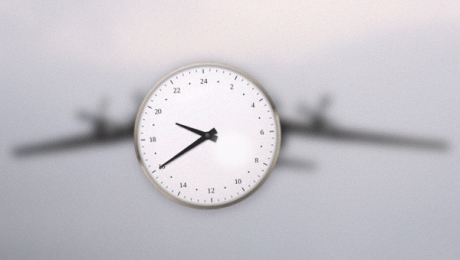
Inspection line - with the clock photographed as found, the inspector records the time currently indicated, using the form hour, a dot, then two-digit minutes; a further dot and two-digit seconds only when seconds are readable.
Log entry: 19.40
